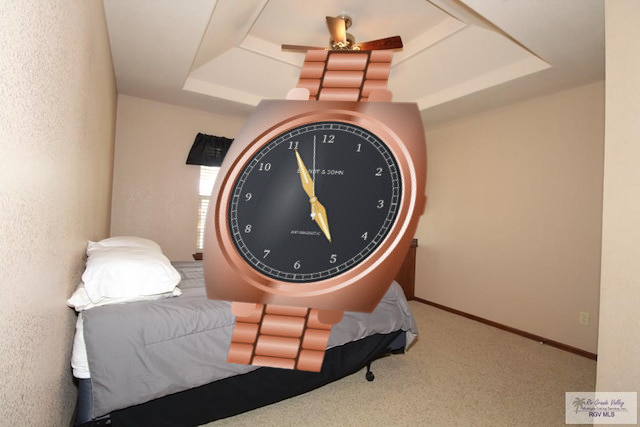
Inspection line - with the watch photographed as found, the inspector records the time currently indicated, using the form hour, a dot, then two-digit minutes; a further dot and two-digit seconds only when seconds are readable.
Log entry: 4.54.58
